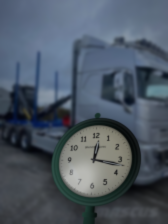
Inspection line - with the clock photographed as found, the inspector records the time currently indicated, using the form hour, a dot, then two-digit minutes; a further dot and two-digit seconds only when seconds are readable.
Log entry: 12.17
